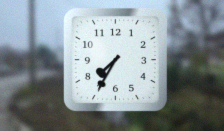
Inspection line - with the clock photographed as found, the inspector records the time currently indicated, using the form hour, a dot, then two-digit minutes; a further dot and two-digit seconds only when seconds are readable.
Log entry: 7.35
